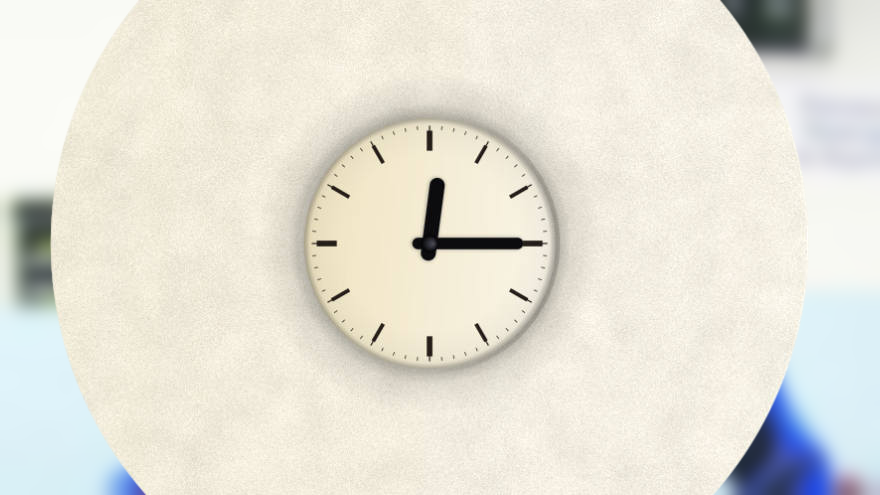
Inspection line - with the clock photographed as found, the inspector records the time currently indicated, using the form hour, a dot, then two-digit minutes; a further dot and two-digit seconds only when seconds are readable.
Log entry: 12.15
